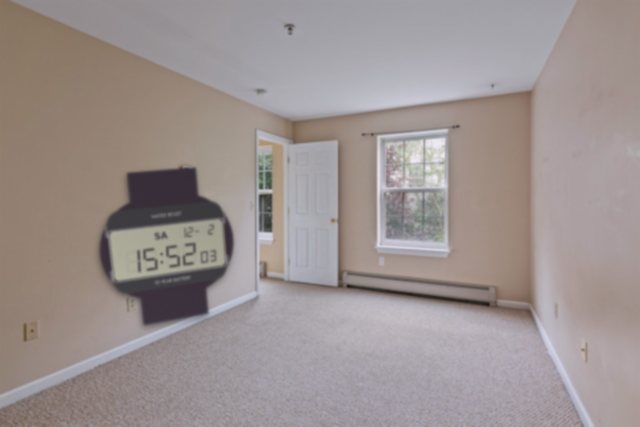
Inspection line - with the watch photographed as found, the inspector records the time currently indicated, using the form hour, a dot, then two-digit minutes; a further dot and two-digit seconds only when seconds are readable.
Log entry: 15.52
